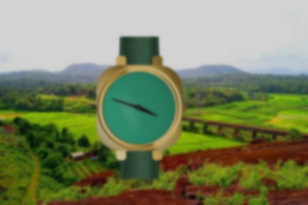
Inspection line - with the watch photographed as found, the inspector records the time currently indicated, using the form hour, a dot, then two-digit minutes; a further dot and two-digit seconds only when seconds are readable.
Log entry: 3.48
